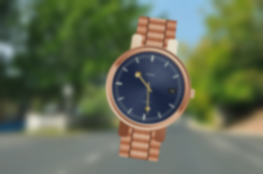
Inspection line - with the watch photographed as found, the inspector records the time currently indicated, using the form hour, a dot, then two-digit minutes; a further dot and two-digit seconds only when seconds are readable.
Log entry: 10.29
